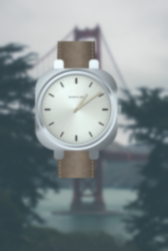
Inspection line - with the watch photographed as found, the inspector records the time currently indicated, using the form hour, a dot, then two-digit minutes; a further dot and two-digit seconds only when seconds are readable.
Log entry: 1.09
